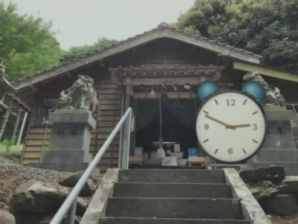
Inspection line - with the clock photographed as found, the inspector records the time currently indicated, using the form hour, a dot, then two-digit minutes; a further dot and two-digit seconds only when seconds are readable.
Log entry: 2.49
